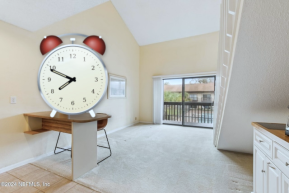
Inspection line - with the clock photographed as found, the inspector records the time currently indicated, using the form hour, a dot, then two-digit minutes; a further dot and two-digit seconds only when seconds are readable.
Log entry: 7.49
